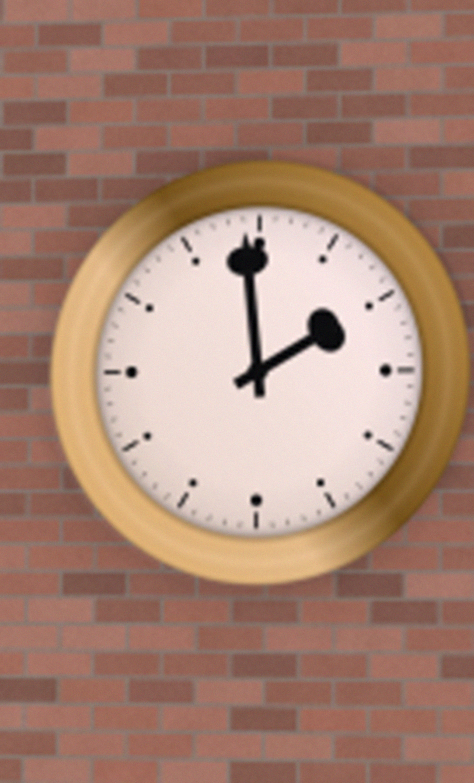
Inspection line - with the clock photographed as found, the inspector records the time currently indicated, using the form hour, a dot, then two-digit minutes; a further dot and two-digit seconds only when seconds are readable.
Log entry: 1.59
